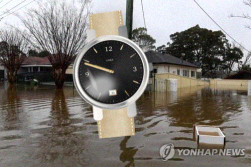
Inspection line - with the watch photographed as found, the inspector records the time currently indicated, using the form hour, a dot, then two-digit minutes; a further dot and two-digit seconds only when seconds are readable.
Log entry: 9.49
